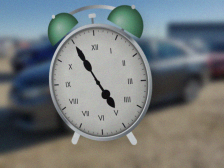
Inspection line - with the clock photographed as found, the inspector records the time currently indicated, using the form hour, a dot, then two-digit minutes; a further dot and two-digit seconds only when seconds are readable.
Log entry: 4.55
